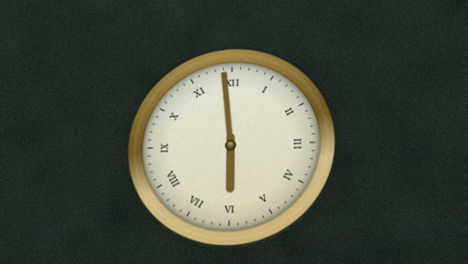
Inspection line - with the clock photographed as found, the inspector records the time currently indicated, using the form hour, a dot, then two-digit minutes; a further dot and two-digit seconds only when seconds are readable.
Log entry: 5.59
